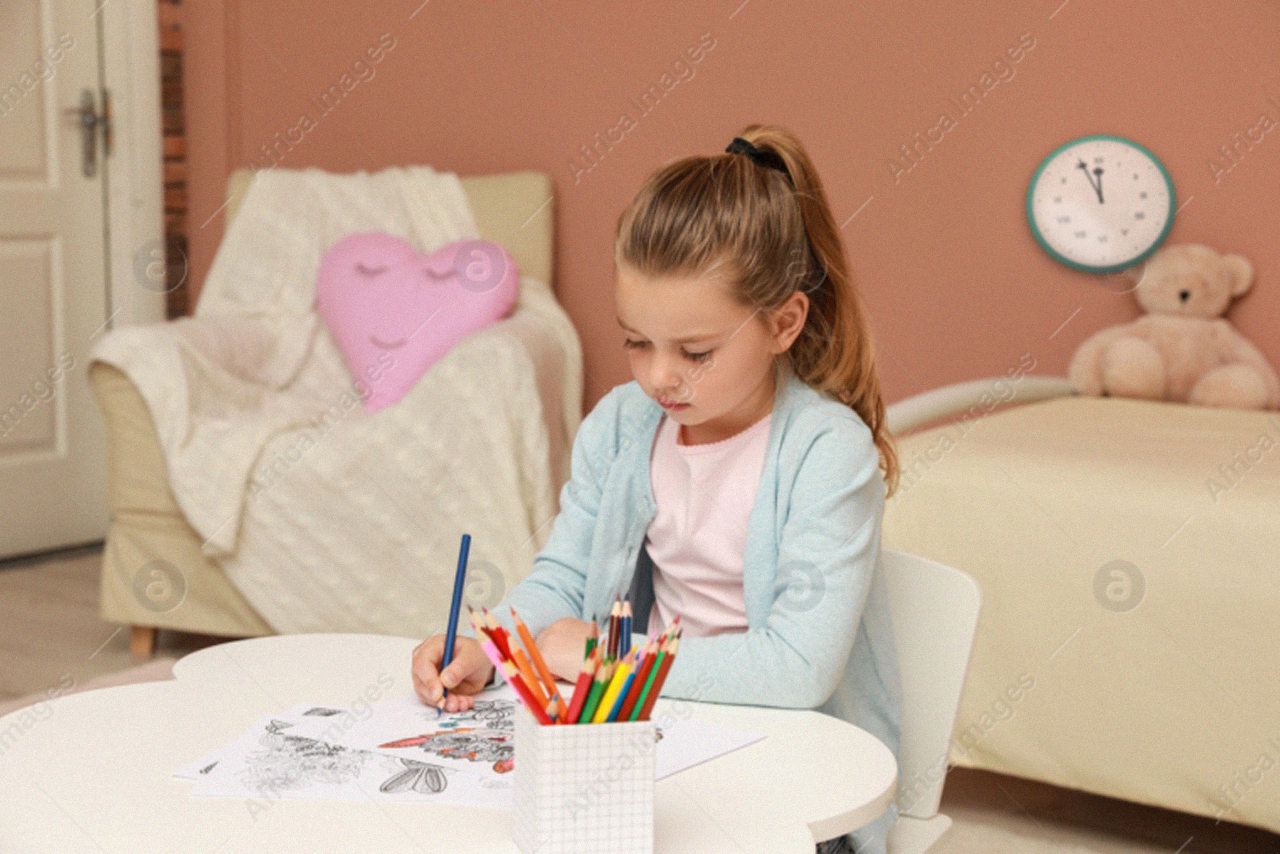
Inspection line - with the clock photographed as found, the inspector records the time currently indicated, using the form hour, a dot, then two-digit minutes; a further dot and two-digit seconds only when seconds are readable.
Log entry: 11.56
